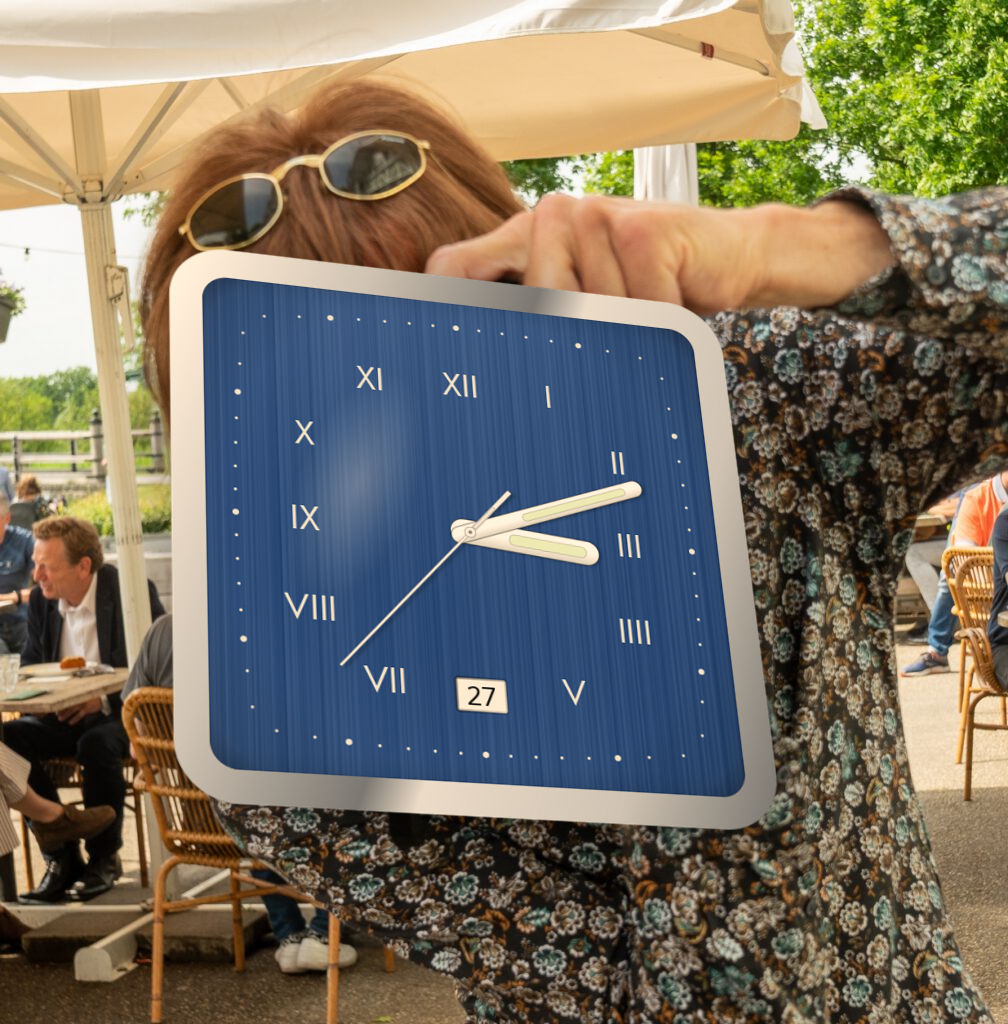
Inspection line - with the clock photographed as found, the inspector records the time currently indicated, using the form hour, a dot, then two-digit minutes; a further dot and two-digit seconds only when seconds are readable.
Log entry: 3.11.37
